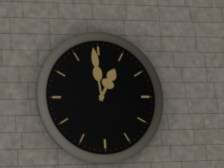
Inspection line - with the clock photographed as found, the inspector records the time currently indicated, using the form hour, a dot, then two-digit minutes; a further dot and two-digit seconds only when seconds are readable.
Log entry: 12.59
